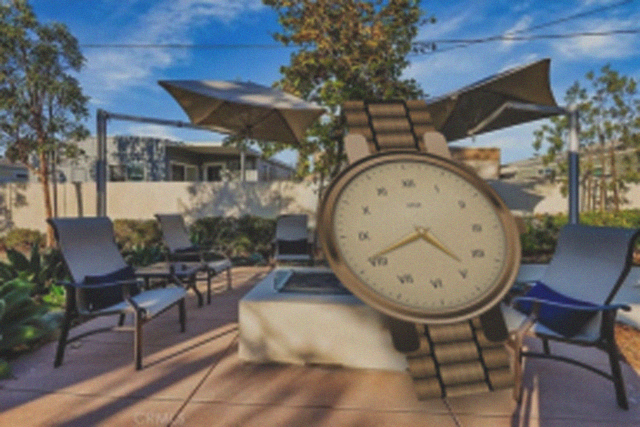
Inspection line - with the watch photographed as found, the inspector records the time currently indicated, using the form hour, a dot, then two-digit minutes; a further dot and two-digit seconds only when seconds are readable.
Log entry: 4.41
